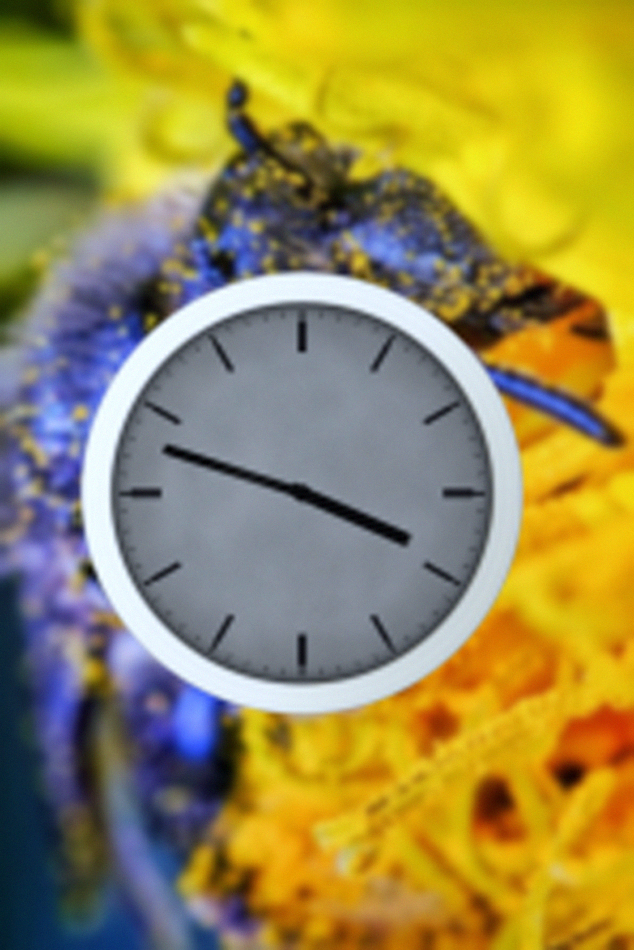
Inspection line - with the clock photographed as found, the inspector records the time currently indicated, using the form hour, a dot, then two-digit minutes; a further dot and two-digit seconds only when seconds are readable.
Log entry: 3.48
